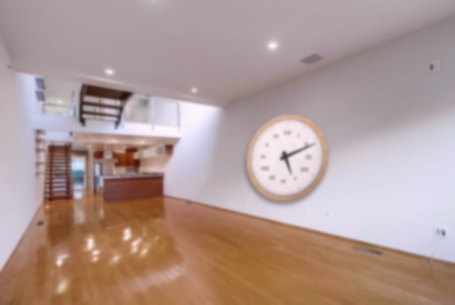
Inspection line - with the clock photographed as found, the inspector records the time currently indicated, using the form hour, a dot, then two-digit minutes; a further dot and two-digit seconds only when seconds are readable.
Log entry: 5.11
